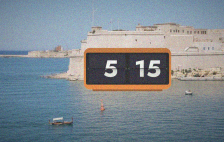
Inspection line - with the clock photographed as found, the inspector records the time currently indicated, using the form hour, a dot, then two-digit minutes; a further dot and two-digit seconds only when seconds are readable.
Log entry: 5.15
